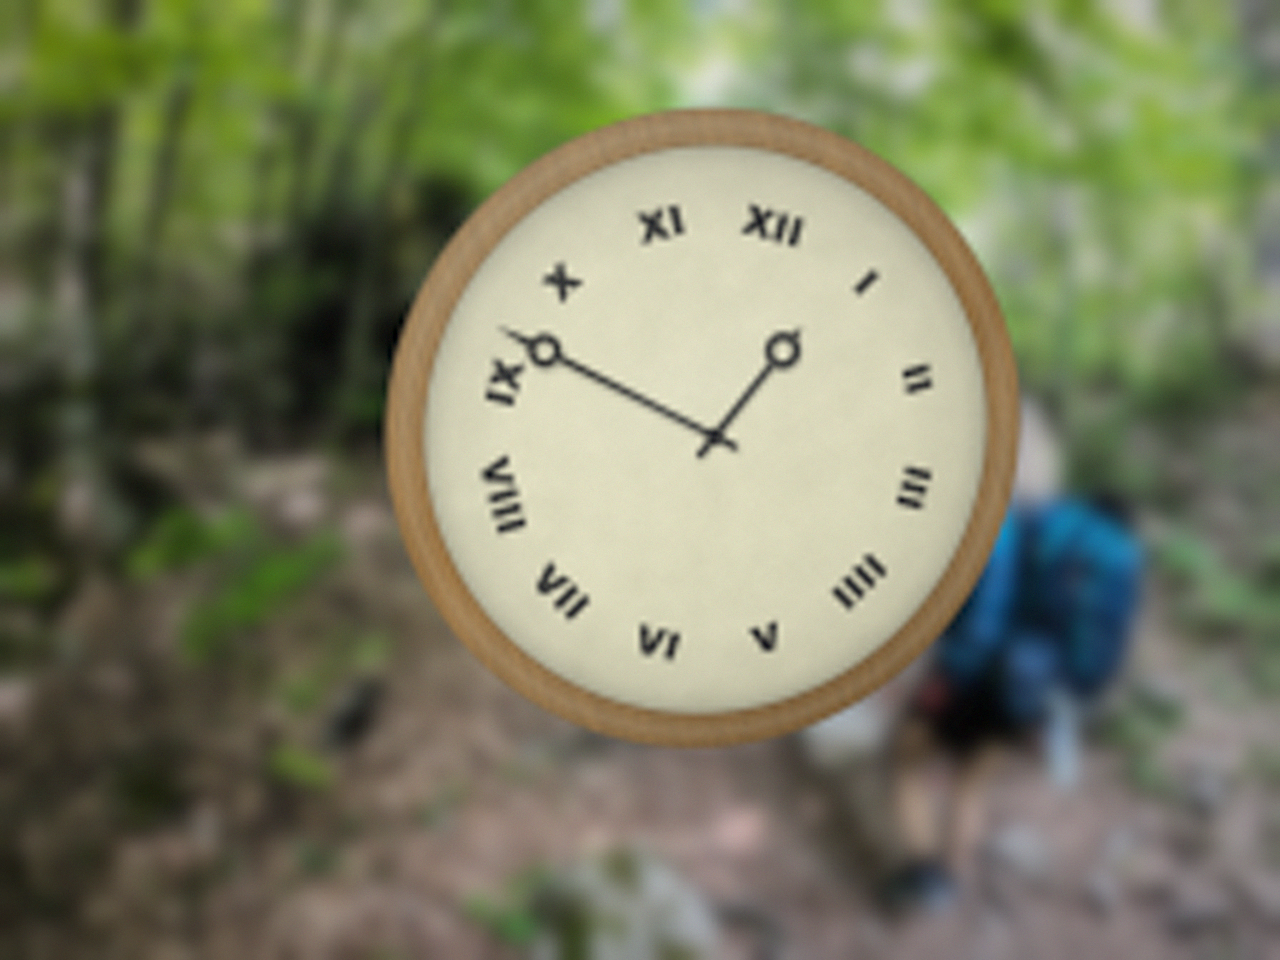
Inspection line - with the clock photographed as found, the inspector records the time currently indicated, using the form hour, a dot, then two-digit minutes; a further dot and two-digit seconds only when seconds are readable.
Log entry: 12.47
